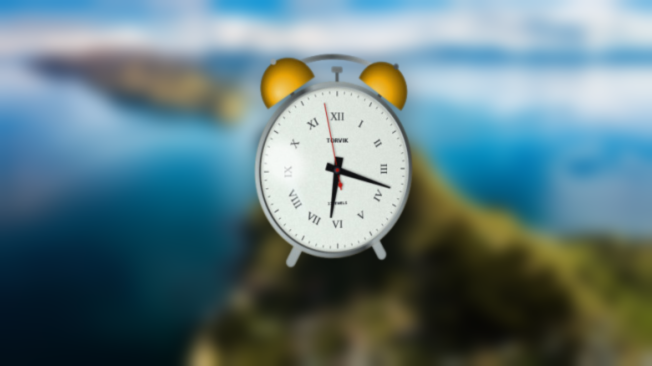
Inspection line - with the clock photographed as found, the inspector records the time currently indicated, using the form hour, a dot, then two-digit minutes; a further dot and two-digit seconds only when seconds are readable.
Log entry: 6.17.58
